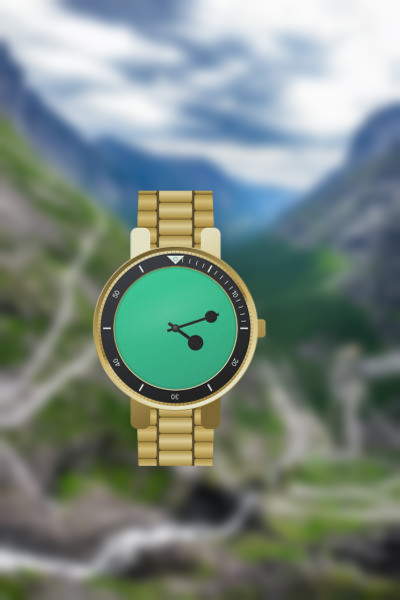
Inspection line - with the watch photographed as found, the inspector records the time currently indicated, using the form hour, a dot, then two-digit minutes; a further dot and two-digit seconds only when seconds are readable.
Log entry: 4.12
